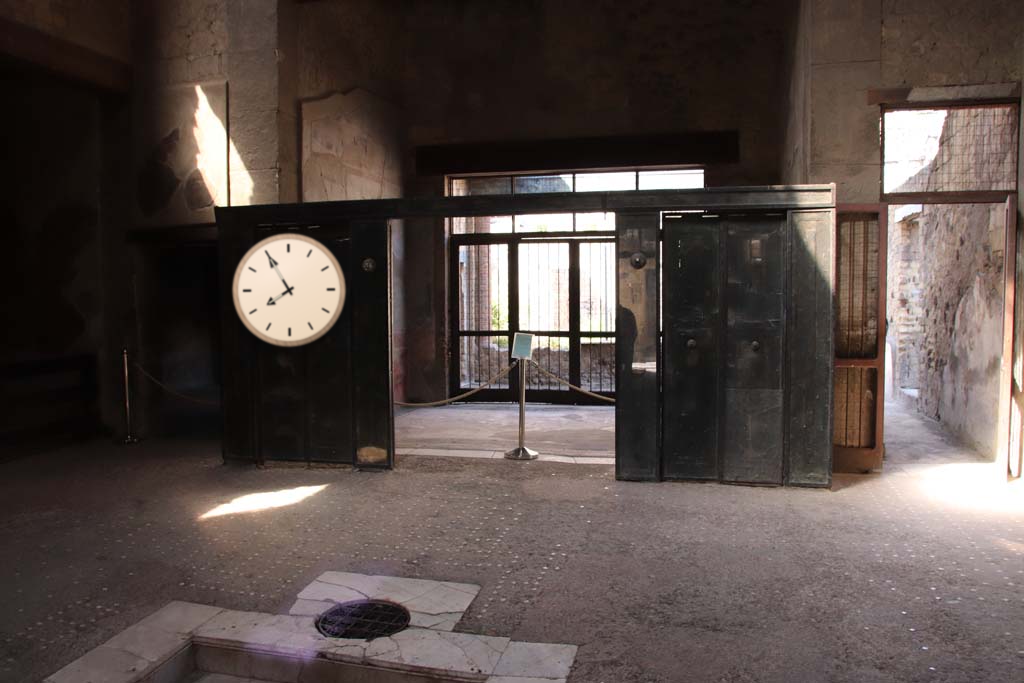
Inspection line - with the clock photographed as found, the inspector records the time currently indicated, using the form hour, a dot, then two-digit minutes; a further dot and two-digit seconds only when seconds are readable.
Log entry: 7.55
